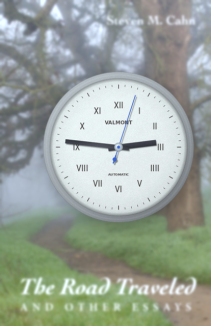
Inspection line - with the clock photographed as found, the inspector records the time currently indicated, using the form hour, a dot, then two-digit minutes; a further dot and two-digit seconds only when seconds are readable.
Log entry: 2.46.03
